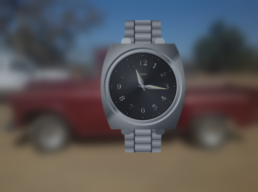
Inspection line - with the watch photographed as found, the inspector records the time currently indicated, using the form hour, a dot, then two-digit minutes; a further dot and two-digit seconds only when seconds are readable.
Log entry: 11.16
